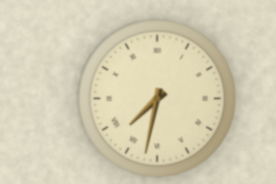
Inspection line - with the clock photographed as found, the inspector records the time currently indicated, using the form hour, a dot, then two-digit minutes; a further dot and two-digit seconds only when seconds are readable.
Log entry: 7.32
